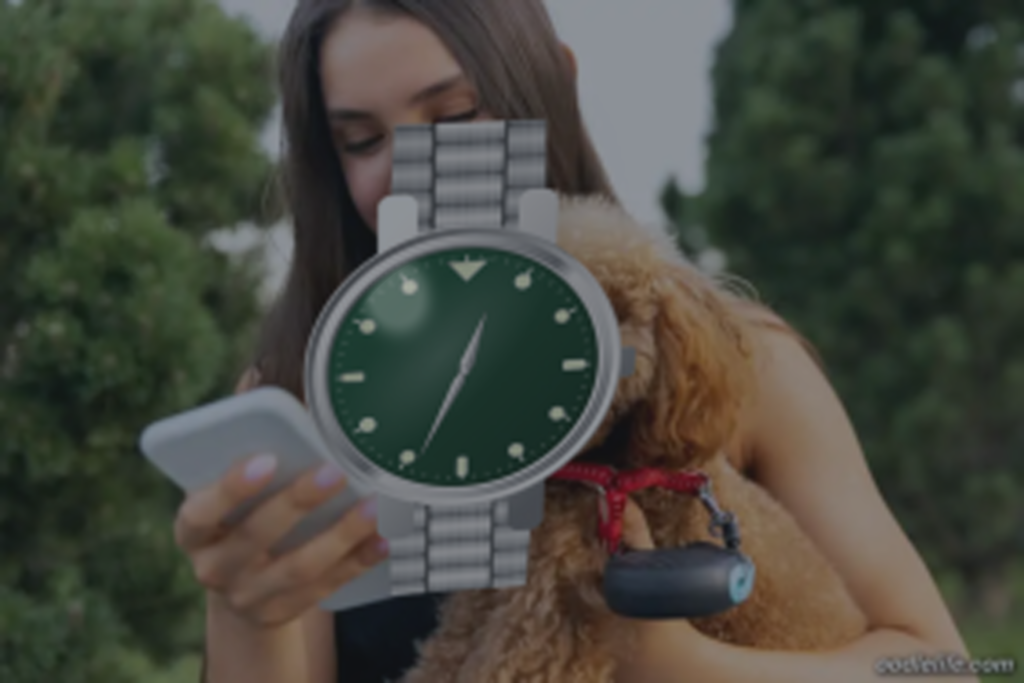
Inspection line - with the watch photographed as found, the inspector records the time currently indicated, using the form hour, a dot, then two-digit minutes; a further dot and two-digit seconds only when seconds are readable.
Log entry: 12.34
